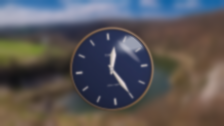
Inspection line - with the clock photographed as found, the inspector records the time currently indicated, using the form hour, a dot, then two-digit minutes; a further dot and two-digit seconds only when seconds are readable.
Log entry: 12.25
